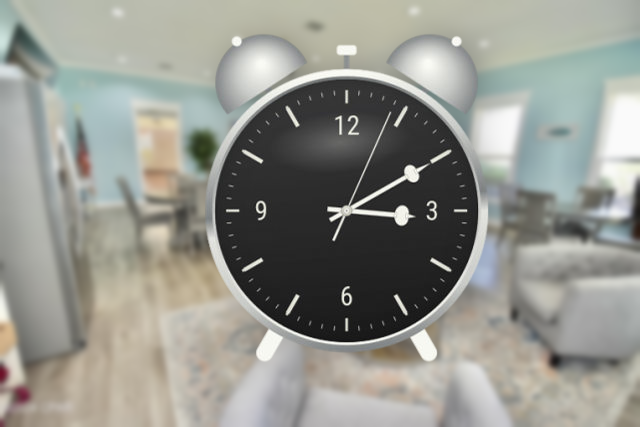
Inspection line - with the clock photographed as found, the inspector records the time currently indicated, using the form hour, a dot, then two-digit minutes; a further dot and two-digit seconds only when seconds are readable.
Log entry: 3.10.04
